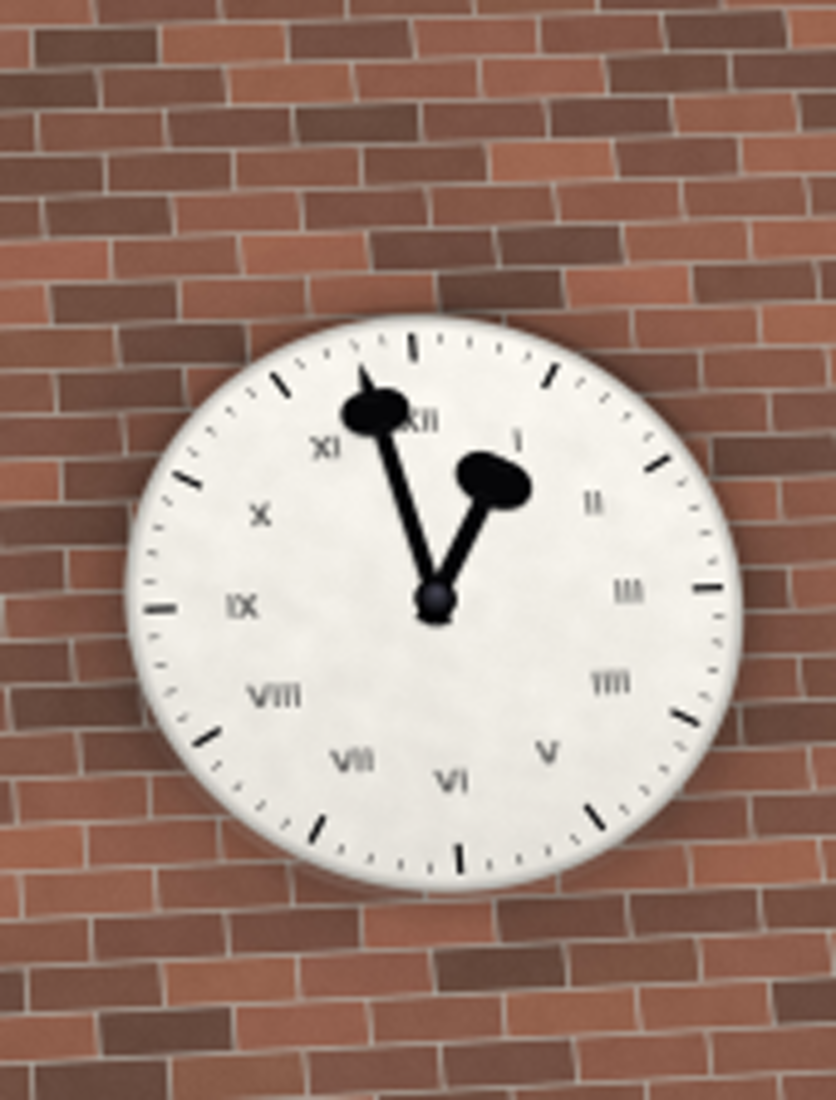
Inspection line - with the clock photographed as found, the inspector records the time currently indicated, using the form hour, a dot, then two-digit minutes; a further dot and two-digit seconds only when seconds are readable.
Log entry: 12.58
